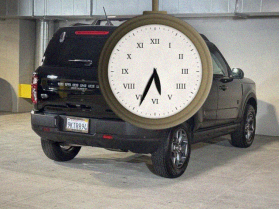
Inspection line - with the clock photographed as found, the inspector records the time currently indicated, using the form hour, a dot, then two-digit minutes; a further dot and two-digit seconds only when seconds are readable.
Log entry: 5.34
